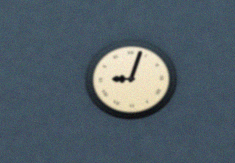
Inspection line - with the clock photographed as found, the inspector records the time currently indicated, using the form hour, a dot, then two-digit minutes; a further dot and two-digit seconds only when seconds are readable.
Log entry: 9.03
